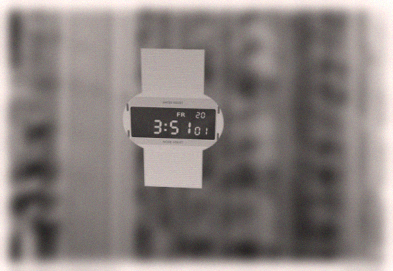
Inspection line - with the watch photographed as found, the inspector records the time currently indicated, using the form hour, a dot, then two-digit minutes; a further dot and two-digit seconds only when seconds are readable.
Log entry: 3.51.01
